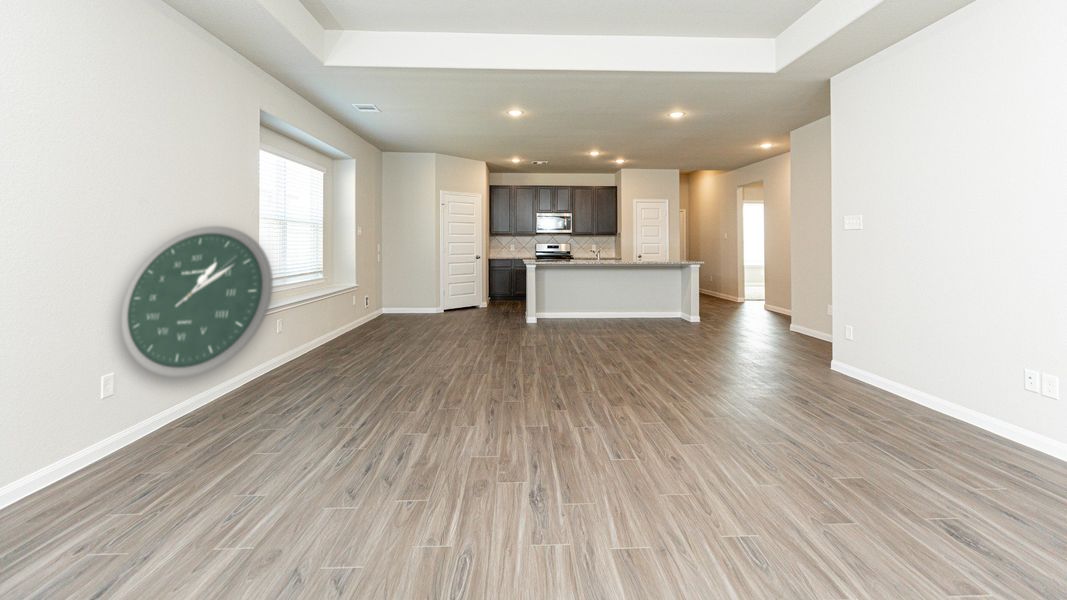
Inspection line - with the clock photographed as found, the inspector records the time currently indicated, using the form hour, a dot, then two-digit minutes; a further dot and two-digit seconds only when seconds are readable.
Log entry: 1.09.08
